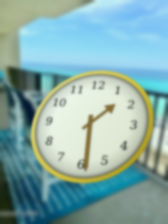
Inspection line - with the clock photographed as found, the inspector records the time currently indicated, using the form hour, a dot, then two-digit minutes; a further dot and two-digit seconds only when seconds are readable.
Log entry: 1.29
